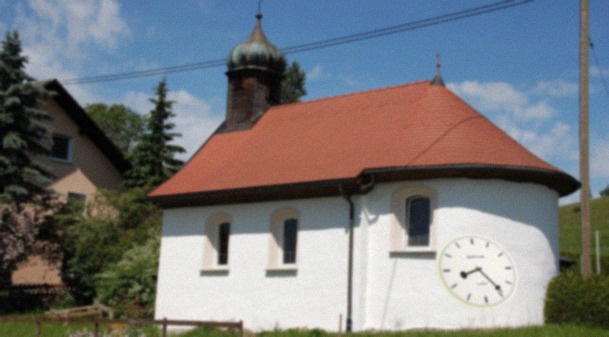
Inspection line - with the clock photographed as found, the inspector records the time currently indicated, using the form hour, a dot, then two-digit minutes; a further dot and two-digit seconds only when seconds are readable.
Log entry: 8.24
